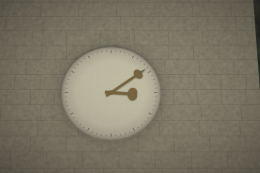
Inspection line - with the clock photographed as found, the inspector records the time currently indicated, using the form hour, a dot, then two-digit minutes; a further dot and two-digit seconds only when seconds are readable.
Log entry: 3.09
